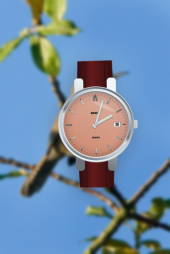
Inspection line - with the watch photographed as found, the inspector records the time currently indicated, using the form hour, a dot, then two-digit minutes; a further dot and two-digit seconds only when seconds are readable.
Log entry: 2.03
